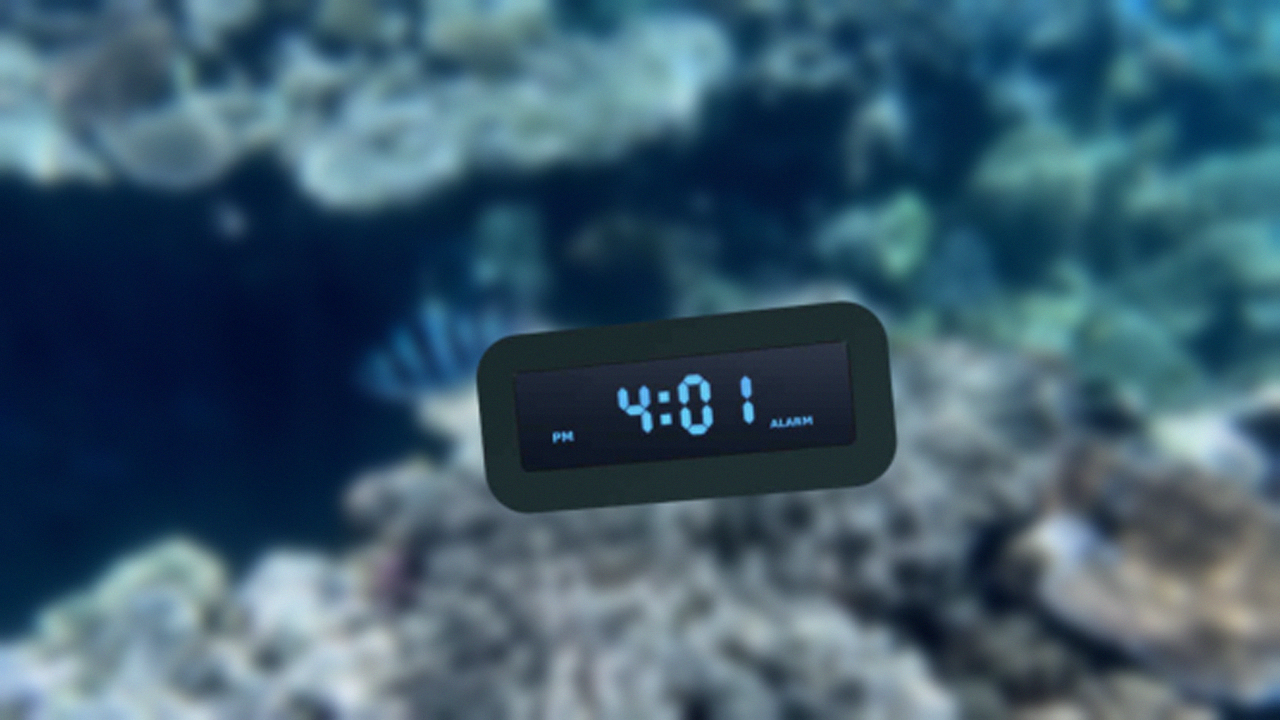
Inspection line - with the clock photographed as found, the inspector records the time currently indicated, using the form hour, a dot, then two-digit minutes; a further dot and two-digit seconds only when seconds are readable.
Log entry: 4.01
